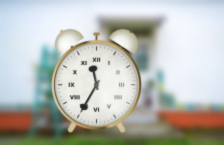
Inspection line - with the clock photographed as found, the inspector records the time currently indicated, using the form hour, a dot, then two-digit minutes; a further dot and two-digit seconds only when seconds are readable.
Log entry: 11.35
